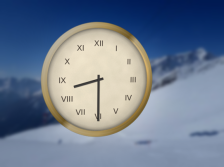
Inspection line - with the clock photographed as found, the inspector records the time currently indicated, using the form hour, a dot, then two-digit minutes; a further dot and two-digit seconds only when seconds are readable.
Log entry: 8.30
